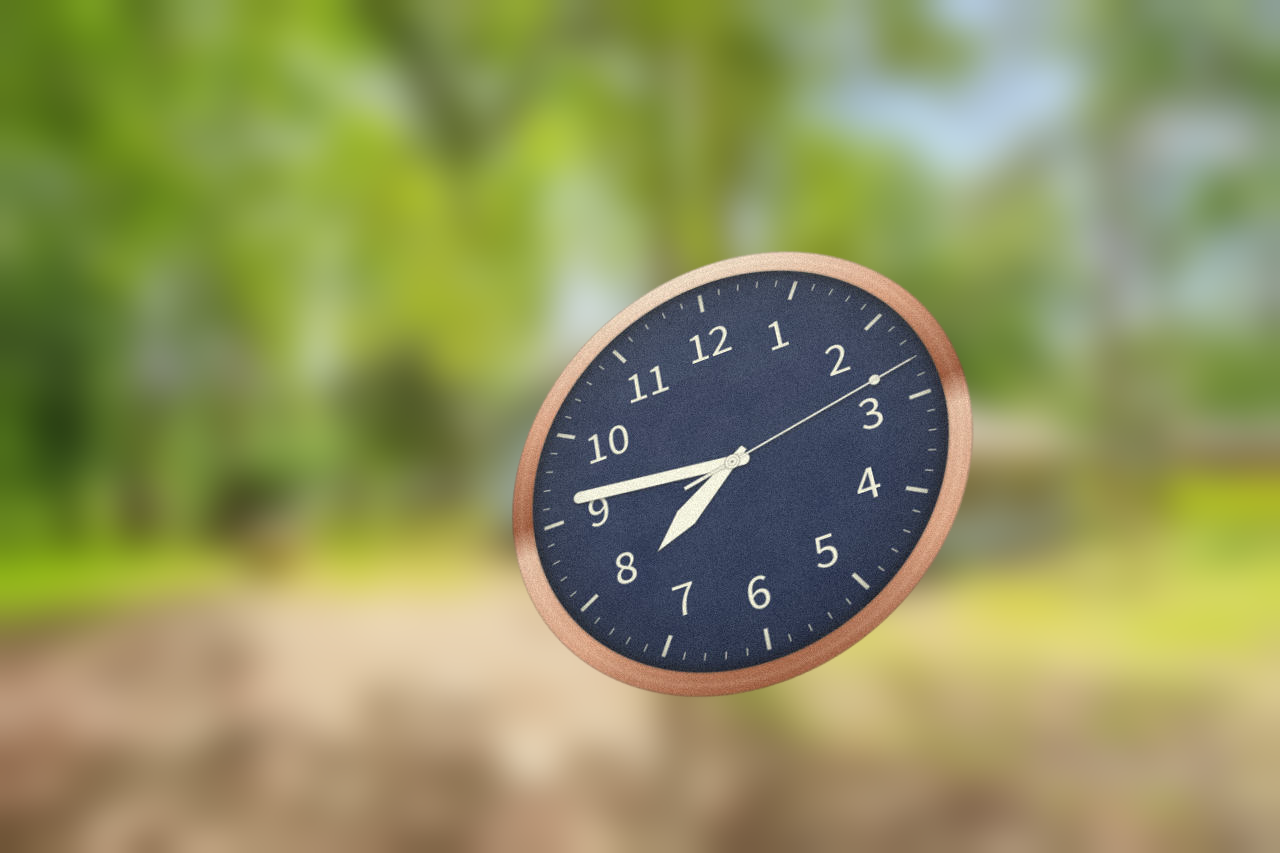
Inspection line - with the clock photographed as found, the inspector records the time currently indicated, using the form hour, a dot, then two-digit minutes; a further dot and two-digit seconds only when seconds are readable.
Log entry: 7.46.13
